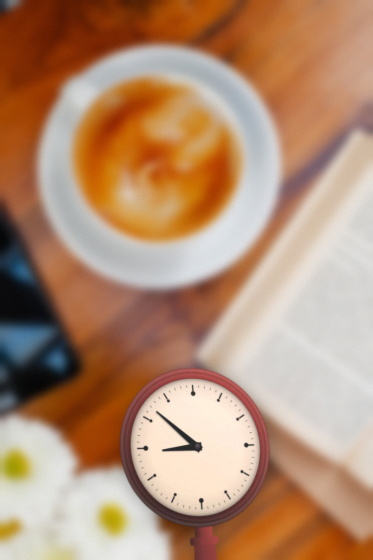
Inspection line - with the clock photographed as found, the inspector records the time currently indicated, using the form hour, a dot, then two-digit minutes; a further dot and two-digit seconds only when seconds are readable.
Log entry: 8.52
